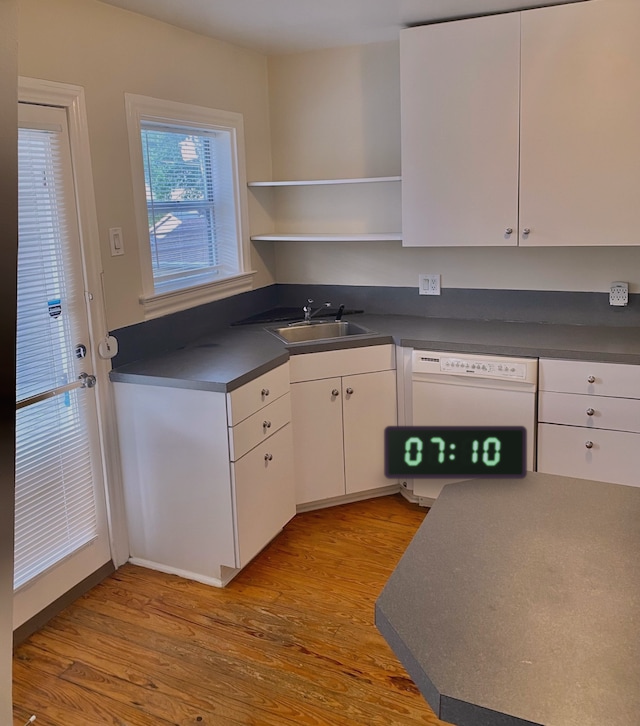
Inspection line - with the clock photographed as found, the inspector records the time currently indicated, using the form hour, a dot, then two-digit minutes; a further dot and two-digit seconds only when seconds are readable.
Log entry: 7.10
